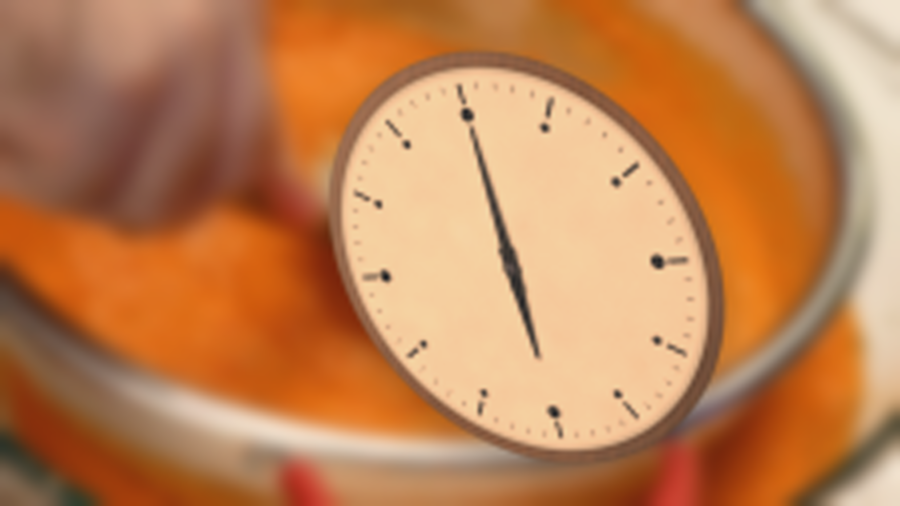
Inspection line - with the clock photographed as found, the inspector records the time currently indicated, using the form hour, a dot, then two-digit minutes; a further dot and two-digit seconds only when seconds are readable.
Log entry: 6.00
